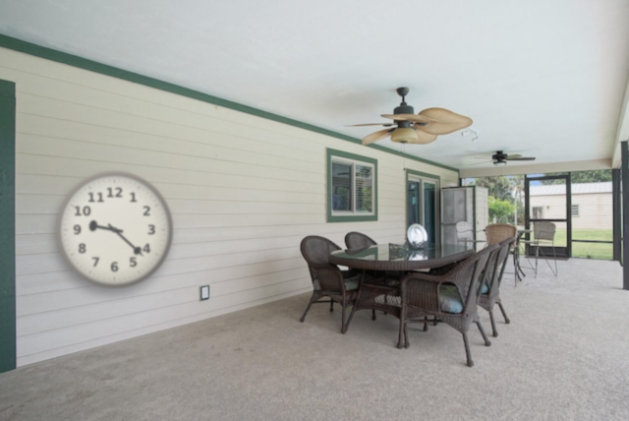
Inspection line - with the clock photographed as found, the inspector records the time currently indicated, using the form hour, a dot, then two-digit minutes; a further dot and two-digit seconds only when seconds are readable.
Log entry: 9.22
